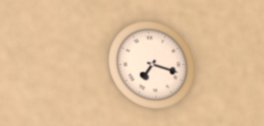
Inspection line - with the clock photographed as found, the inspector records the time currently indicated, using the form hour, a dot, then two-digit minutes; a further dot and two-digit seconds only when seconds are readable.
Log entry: 7.18
